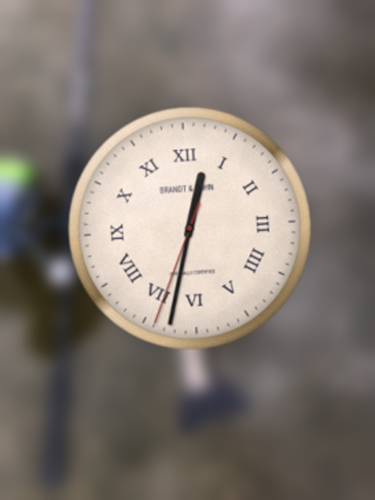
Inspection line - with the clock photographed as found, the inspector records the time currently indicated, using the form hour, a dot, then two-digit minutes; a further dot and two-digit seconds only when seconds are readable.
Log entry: 12.32.34
